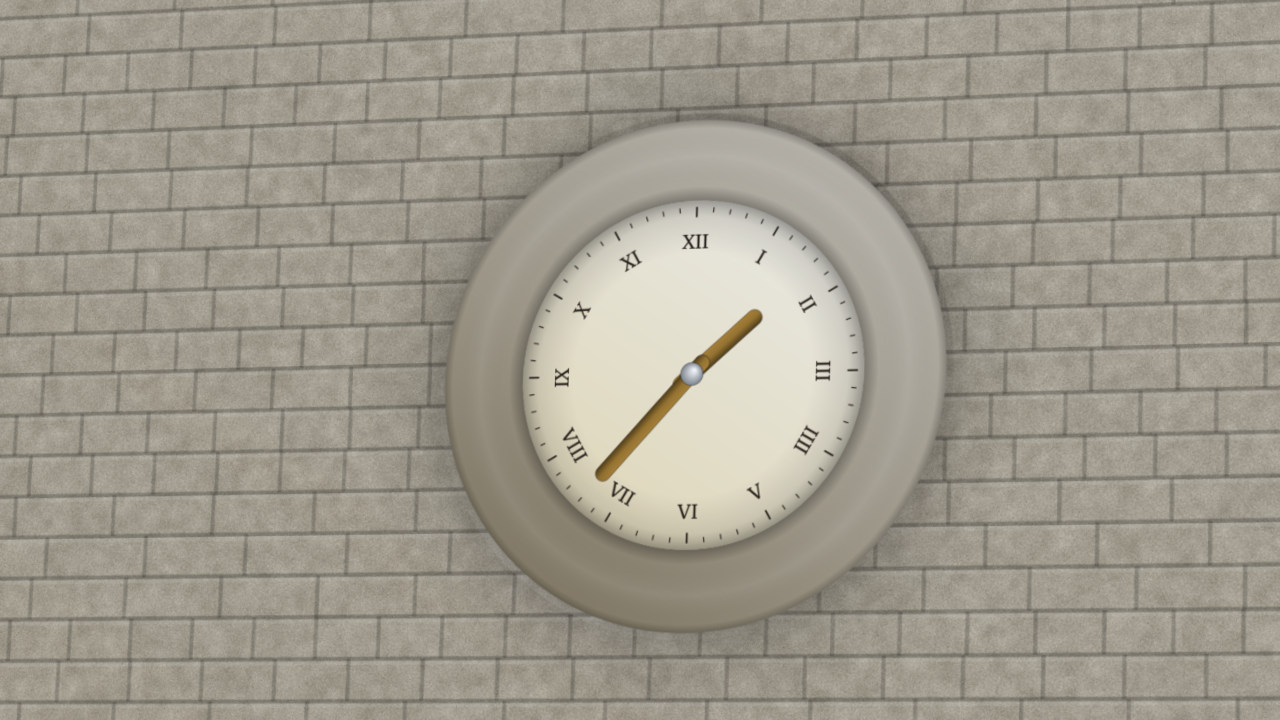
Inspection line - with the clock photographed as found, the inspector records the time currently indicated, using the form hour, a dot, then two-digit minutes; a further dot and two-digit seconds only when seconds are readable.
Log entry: 1.37
